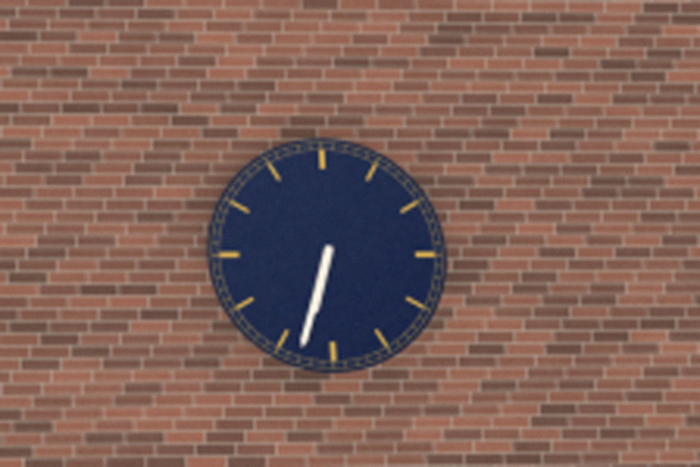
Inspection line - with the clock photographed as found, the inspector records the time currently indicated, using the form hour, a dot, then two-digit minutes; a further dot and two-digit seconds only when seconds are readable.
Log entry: 6.33
